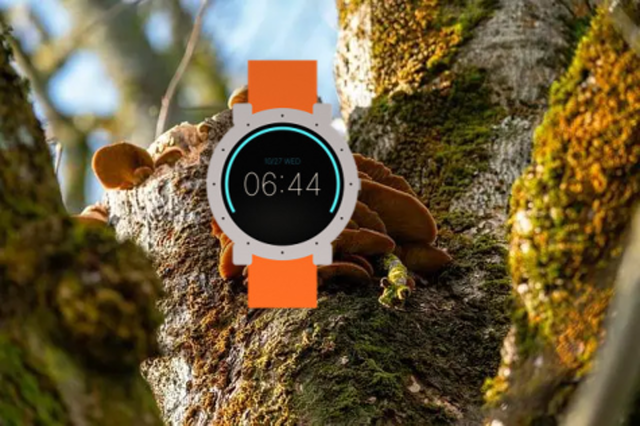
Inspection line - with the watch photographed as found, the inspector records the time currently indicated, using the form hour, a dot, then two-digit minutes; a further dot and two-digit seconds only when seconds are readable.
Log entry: 6.44
